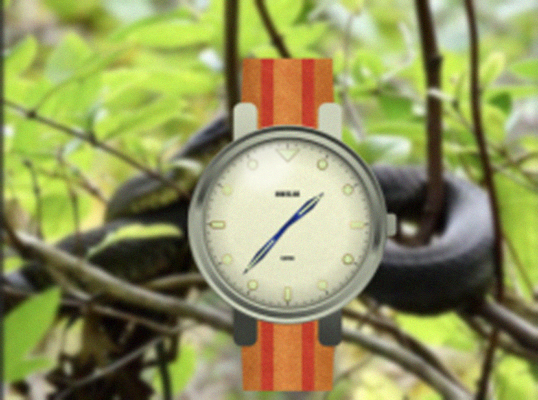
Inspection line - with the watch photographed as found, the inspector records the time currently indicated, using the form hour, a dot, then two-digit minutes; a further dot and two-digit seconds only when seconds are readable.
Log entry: 1.37
